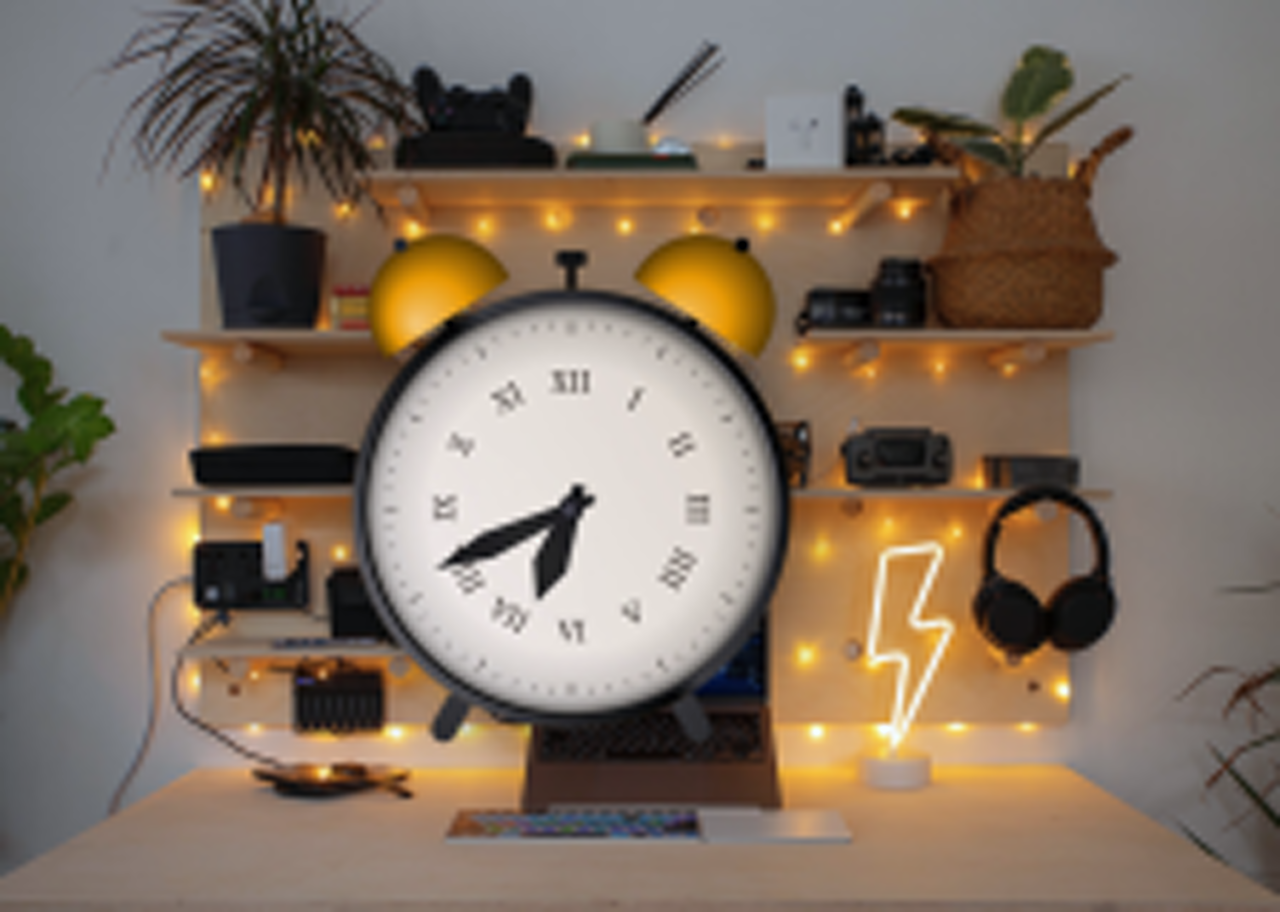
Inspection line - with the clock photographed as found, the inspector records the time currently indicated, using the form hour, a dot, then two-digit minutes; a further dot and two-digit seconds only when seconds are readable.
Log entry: 6.41
